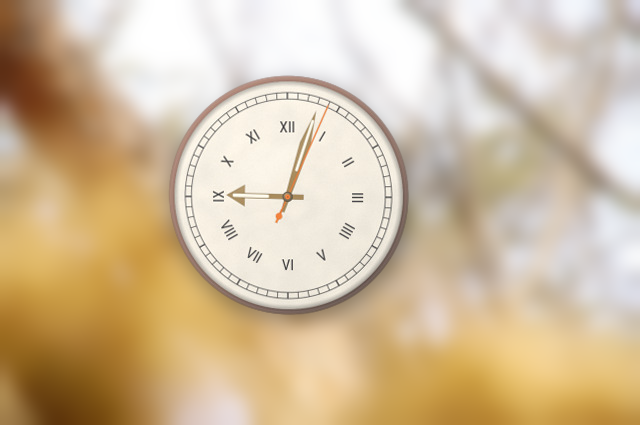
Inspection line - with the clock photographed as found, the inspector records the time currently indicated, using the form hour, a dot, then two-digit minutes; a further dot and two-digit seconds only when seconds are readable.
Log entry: 9.03.04
